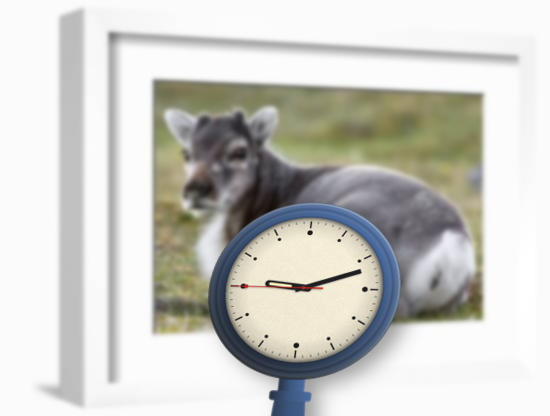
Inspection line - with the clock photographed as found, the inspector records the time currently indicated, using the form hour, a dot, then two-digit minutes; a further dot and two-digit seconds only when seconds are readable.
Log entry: 9.11.45
